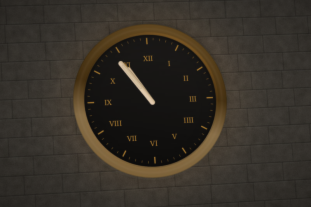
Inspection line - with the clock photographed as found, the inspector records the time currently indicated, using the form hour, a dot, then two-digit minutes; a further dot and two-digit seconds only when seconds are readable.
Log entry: 10.54
